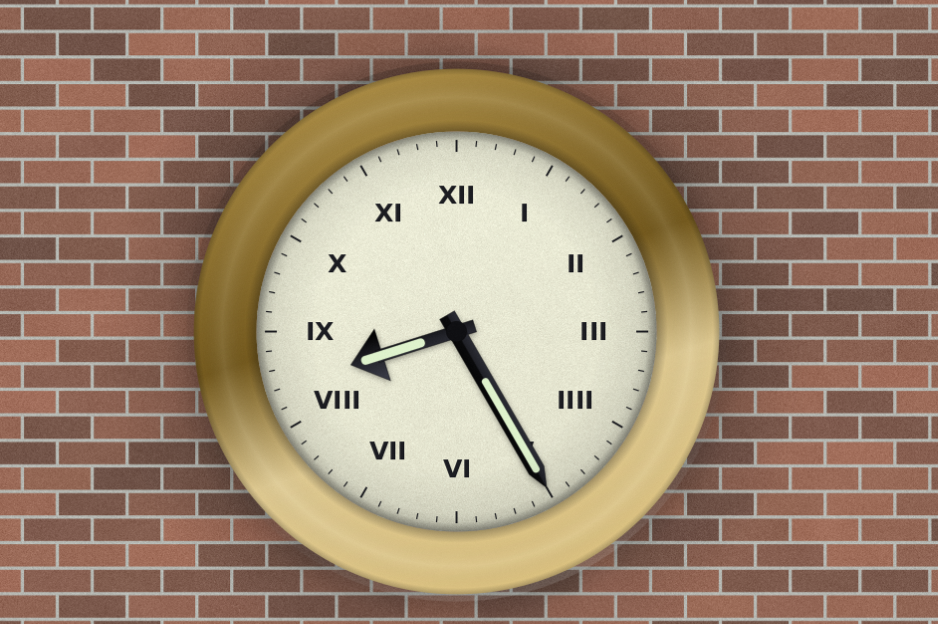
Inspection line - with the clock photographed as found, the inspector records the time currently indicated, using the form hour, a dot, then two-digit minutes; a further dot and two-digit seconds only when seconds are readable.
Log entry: 8.25
